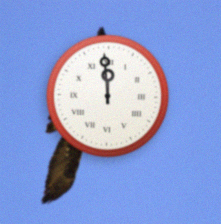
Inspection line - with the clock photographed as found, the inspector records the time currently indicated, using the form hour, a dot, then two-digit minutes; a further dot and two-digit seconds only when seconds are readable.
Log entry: 11.59
